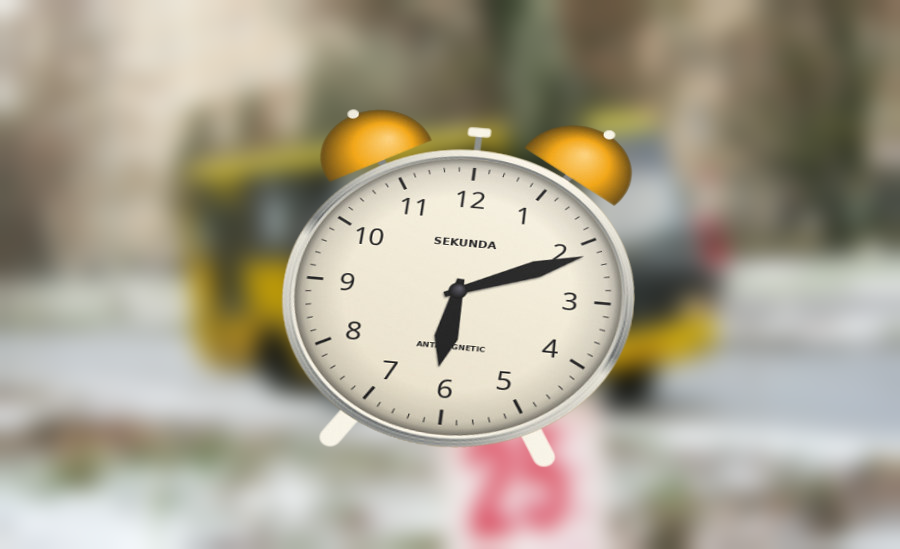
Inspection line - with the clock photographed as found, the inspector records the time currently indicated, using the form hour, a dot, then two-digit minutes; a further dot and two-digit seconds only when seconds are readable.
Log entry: 6.11
